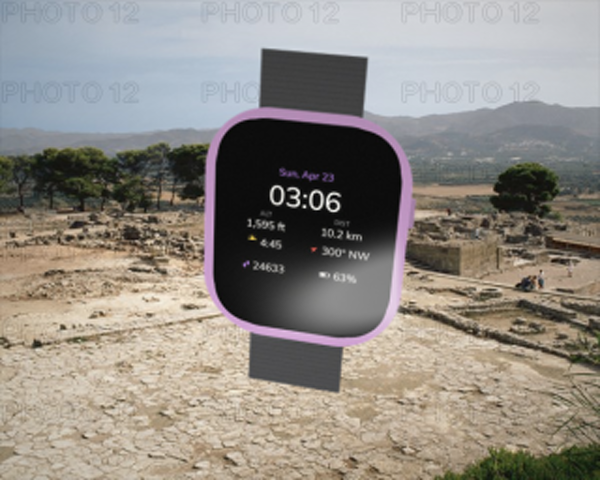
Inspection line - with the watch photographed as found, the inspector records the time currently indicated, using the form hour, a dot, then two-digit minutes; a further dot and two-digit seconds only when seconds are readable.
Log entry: 3.06
